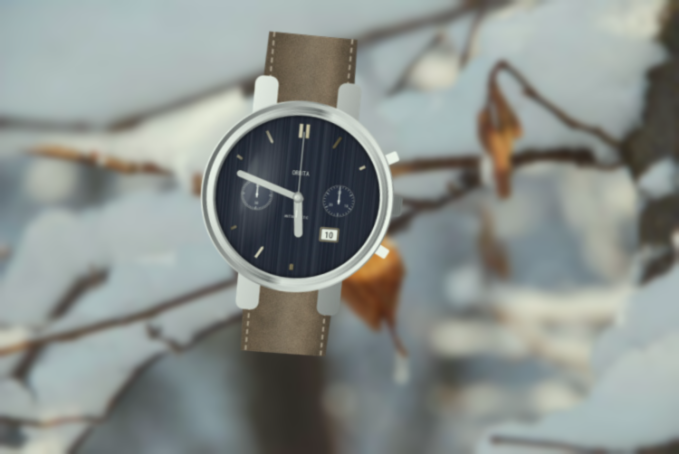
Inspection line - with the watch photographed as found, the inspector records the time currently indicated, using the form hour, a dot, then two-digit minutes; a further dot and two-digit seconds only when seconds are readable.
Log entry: 5.48
